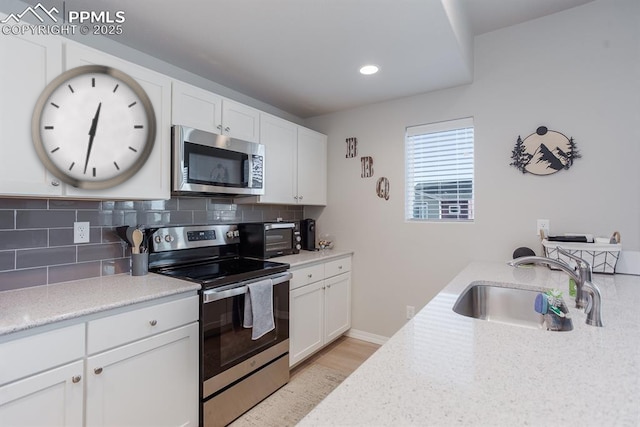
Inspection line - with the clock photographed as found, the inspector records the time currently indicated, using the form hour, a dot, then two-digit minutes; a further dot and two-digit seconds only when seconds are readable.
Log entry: 12.32
